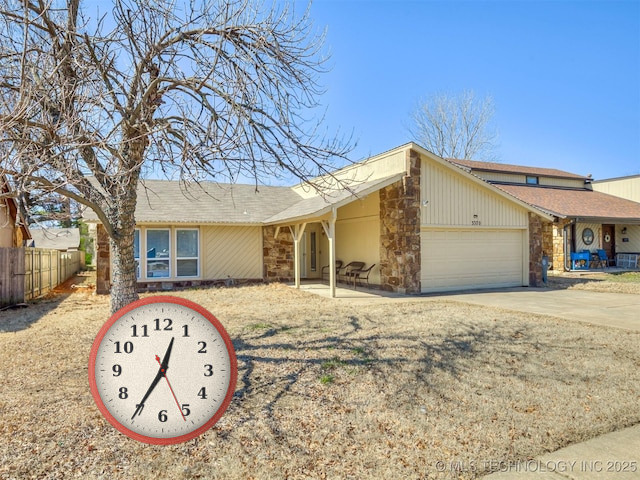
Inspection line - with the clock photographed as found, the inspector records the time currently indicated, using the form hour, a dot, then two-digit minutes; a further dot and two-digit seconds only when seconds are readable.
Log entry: 12.35.26
